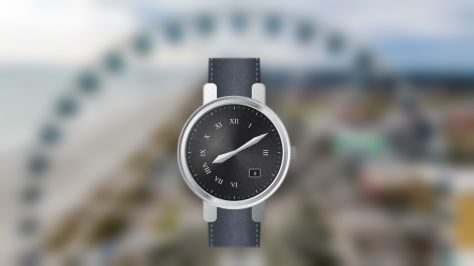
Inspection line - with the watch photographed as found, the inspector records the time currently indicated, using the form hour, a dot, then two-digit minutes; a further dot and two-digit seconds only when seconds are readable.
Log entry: 8.10
